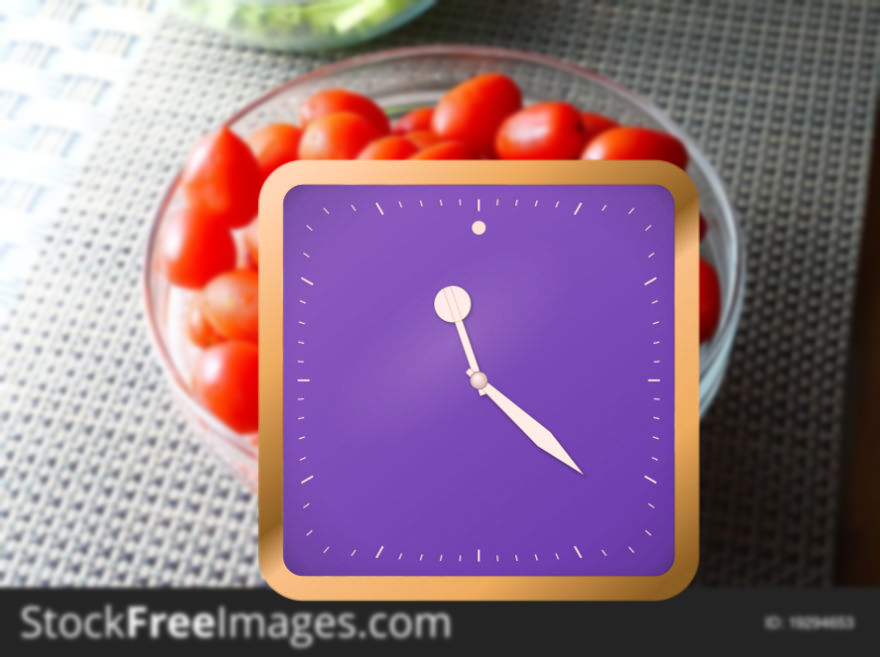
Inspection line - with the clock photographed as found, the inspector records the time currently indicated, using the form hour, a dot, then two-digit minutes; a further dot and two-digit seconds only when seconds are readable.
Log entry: 11.22
